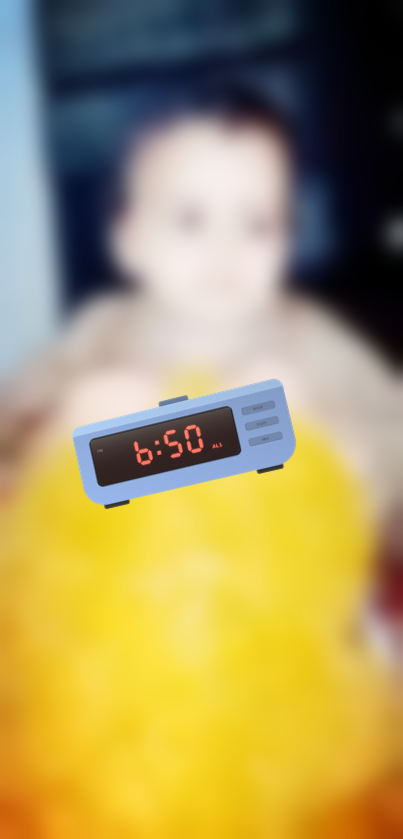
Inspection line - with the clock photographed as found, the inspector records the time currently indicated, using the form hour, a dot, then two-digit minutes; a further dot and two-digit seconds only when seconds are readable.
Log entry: 6.50
